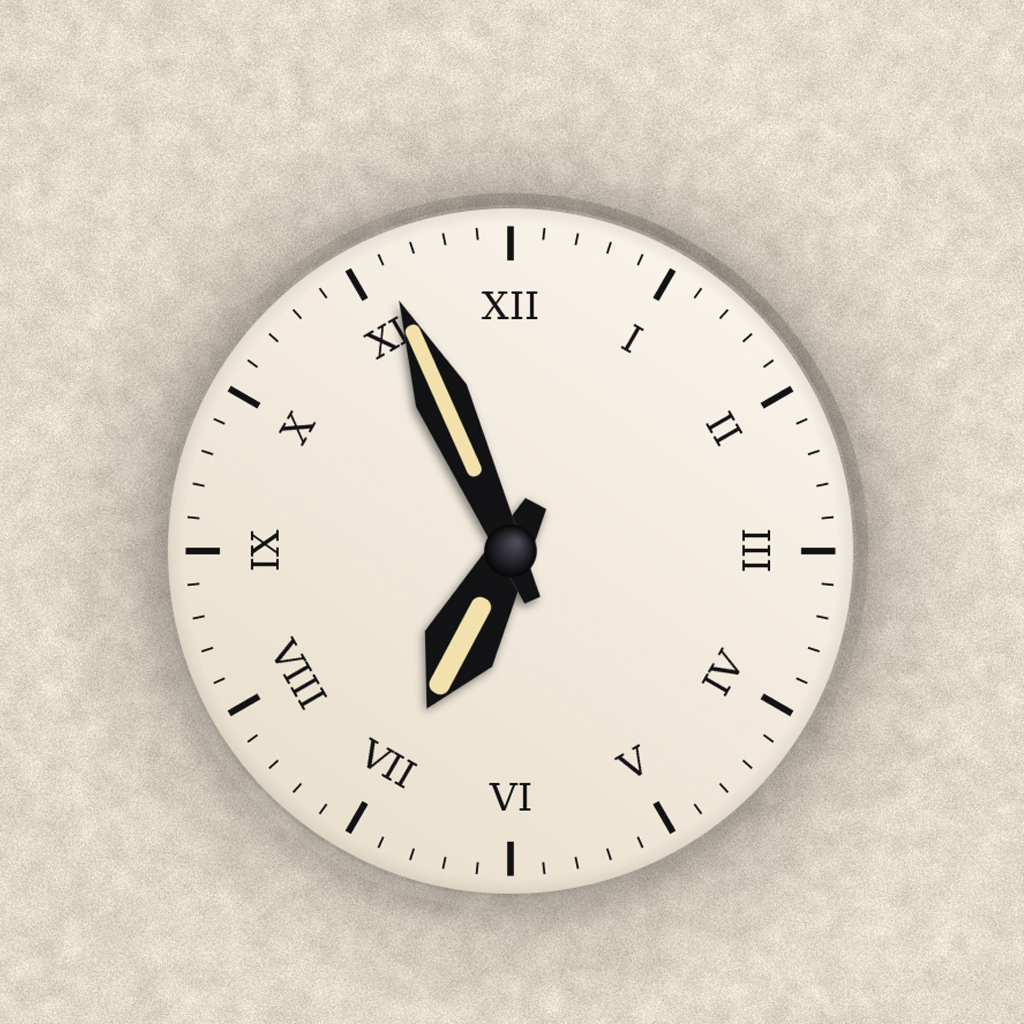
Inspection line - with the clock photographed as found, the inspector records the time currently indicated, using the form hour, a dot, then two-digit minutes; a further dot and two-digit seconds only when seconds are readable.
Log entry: 6.56
